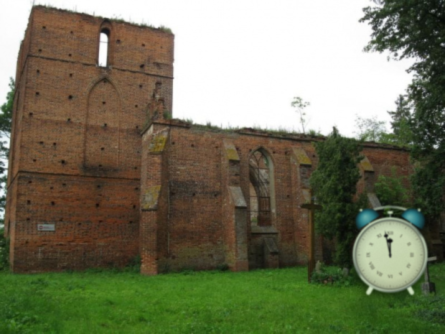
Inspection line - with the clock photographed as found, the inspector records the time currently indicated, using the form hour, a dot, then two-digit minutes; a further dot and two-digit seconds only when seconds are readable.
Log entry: 11.58
